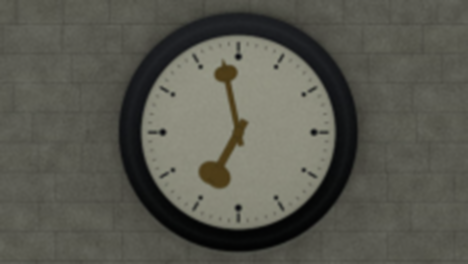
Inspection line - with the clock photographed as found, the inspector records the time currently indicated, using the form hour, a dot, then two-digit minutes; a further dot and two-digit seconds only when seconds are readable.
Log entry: 6.58
